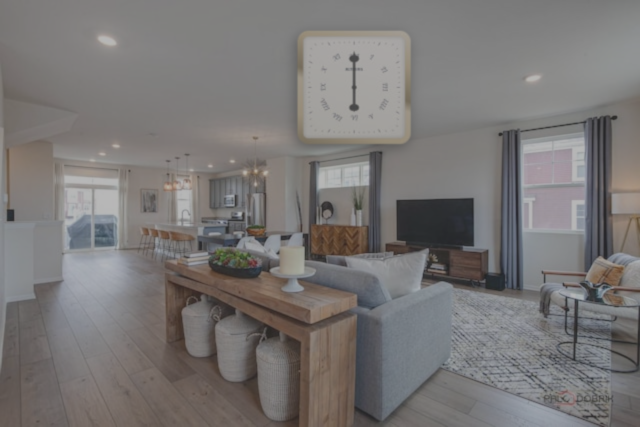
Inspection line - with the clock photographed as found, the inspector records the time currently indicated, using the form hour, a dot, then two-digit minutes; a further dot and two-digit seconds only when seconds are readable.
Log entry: 6.00
